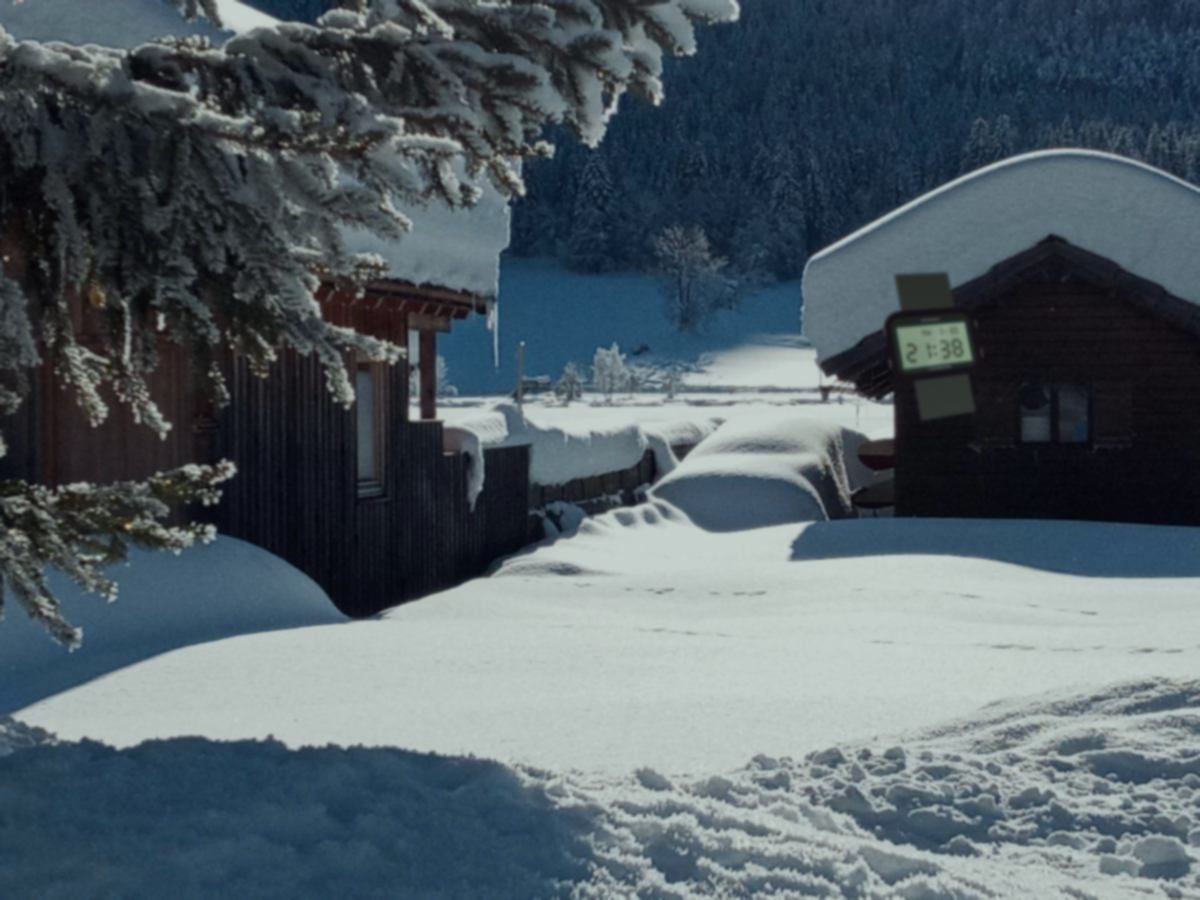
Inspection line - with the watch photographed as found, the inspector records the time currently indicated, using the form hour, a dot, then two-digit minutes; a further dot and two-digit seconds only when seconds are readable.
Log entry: 21.38
